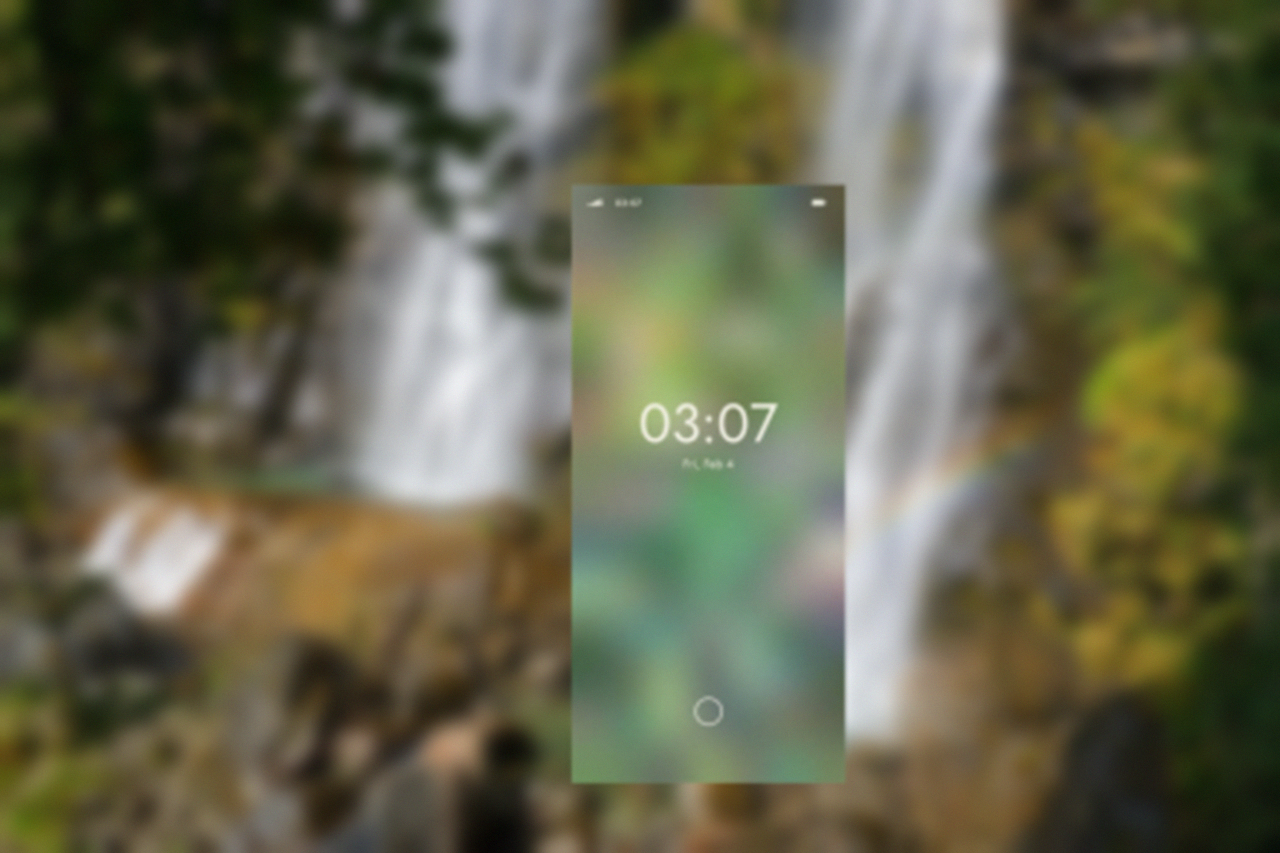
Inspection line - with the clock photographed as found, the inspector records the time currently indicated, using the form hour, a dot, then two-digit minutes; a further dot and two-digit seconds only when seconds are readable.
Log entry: 3.07
